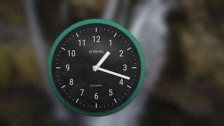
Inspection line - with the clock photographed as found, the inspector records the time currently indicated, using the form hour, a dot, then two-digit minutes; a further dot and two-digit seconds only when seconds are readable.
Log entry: 1.18
